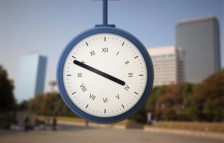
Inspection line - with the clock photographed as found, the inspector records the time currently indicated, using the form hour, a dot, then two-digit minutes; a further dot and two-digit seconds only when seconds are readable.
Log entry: 3.49
